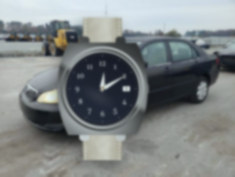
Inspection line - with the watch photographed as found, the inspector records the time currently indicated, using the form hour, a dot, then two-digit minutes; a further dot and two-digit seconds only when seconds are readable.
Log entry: 12.10
